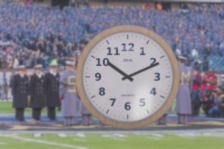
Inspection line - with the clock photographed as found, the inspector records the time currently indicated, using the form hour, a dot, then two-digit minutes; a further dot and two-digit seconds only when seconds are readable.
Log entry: 10.11
